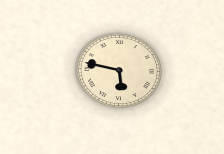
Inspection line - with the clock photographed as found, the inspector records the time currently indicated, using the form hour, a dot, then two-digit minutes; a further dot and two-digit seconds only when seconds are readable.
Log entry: 5.47
